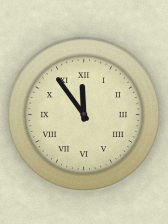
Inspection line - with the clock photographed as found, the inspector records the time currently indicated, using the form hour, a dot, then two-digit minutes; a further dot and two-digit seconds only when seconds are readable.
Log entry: 11.54
